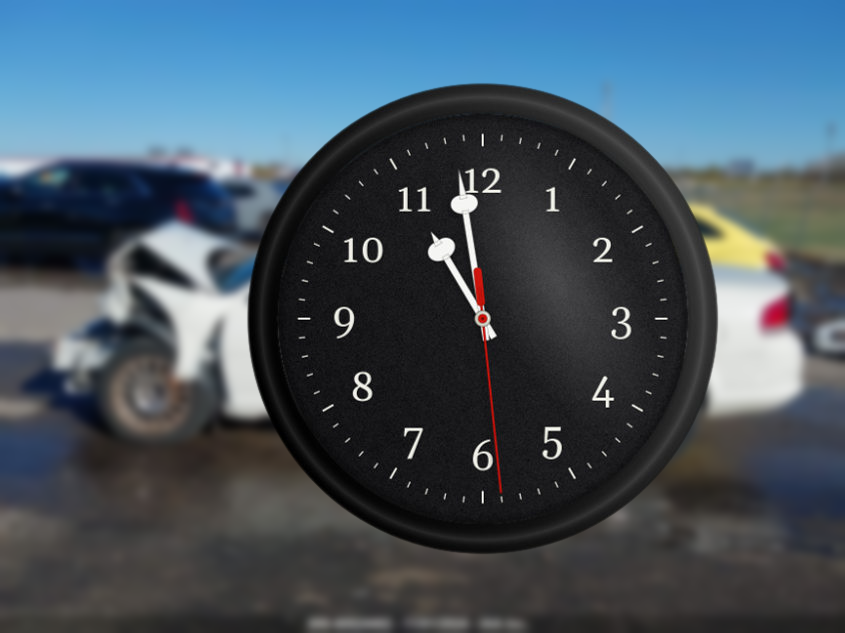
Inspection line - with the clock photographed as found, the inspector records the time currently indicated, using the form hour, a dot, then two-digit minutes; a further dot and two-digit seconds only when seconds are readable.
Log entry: 10.58.29
